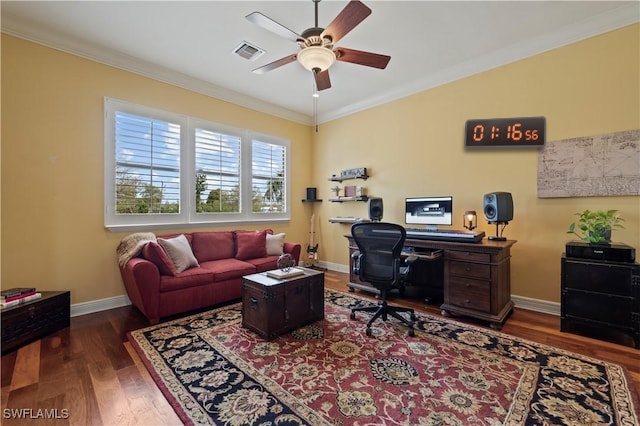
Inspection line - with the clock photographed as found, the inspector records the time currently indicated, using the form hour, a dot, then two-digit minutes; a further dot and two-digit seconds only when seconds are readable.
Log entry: 1.16.56
